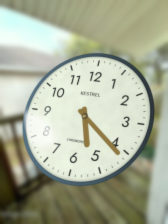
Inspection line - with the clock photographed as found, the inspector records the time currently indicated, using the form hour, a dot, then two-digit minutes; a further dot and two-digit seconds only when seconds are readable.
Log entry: 5.21
